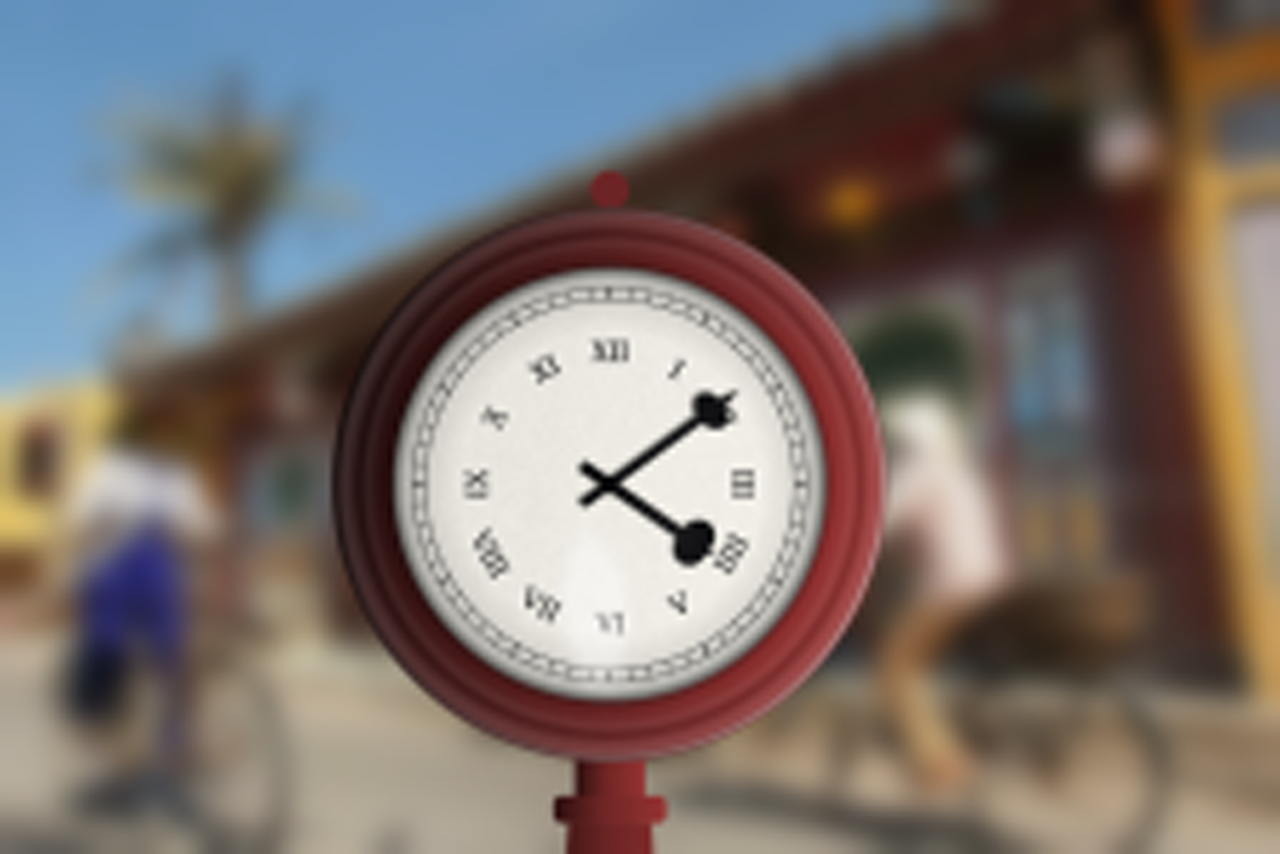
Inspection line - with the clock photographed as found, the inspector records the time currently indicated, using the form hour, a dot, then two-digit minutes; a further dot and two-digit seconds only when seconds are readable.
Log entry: 4.09
